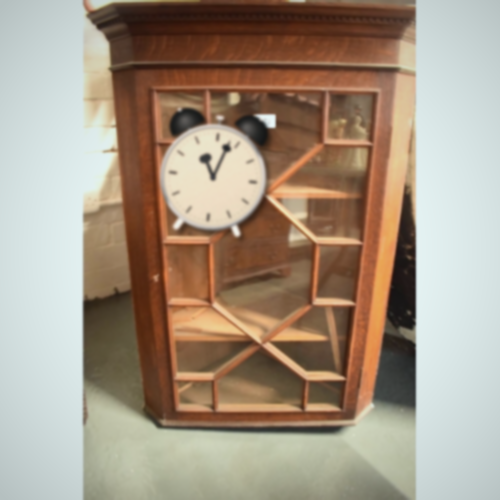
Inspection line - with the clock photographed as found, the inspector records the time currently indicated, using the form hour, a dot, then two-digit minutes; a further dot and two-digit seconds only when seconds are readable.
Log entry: 11.03
